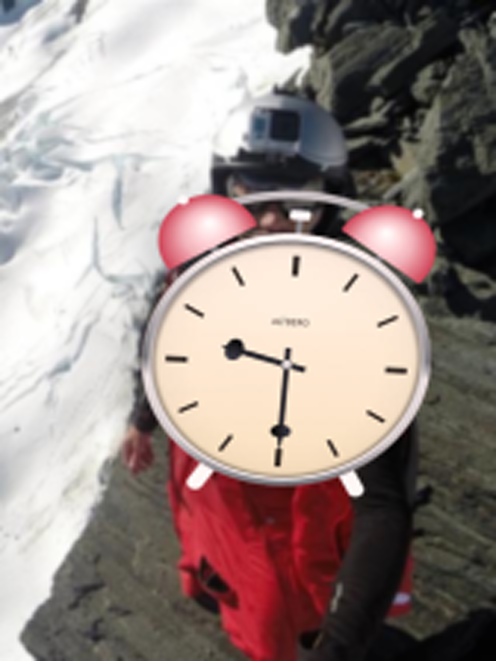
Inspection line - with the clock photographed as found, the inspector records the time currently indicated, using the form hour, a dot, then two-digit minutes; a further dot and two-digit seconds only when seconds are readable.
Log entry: 9.30
